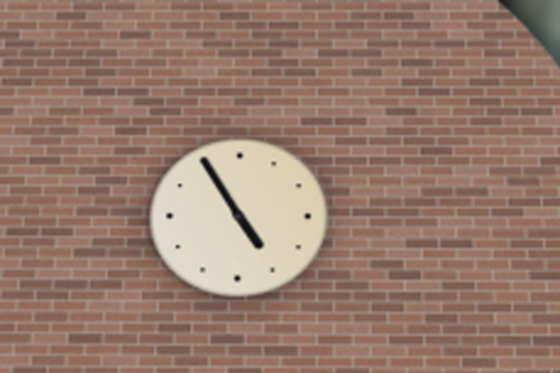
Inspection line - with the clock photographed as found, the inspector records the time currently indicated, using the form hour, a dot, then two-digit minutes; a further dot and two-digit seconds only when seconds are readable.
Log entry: 4.55
